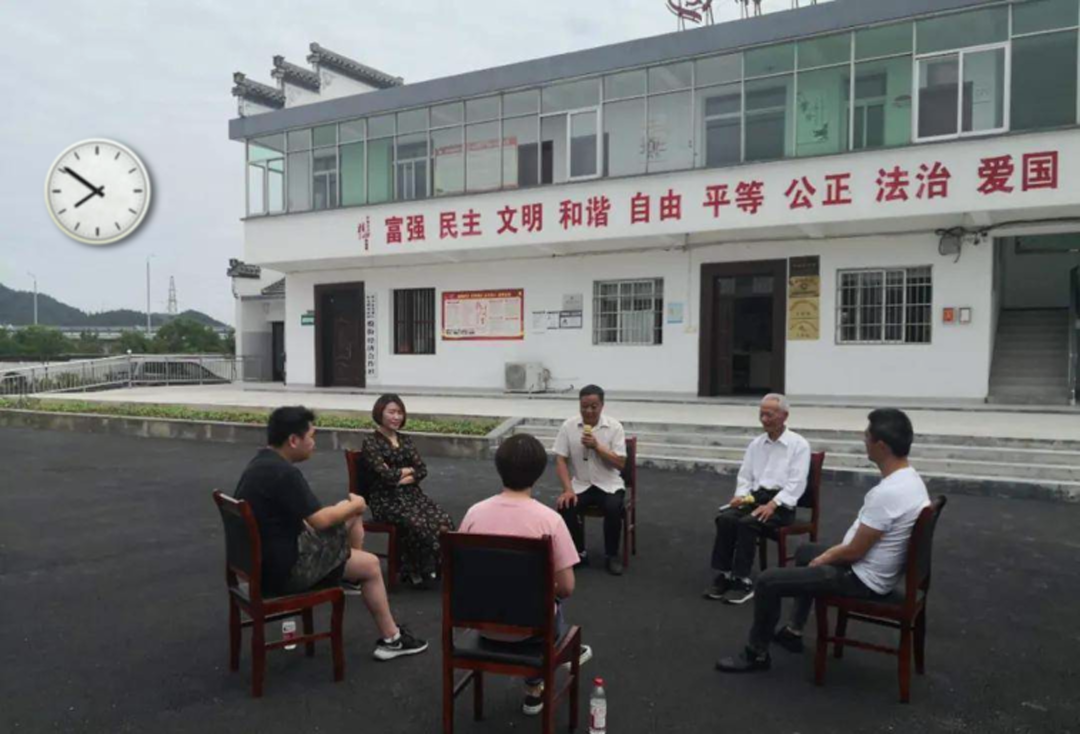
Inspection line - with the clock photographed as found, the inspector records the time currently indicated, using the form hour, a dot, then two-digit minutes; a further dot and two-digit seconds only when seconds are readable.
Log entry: 7.51
